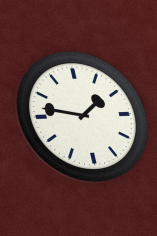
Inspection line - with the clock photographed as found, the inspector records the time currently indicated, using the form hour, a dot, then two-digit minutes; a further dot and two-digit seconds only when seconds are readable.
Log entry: 1.47
